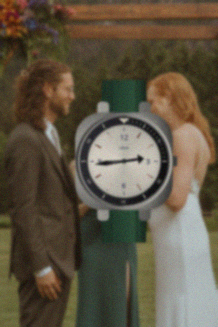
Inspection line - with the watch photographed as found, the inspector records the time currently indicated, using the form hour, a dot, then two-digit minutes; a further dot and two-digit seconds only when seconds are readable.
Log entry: 2.44
